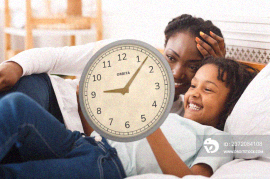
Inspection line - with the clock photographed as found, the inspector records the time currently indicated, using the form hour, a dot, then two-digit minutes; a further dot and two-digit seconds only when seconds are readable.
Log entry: 9.07
